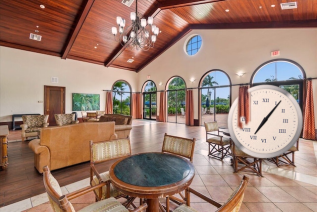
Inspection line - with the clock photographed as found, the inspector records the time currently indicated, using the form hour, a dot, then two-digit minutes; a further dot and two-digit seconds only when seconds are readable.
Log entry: 7.06
